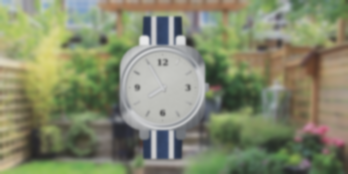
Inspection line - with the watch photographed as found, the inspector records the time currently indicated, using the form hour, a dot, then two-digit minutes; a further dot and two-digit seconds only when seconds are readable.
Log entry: 7.55
